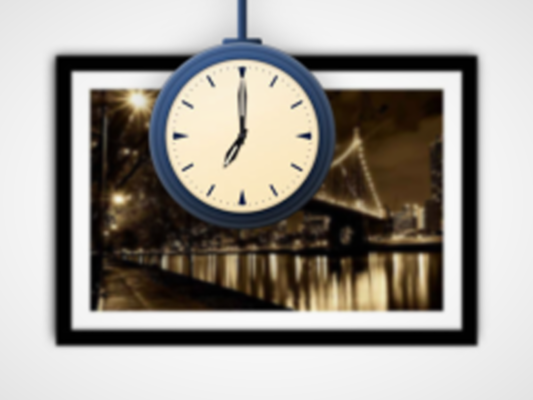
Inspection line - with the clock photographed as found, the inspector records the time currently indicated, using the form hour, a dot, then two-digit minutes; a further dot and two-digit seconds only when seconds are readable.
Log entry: 7.00
